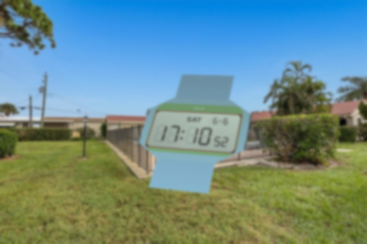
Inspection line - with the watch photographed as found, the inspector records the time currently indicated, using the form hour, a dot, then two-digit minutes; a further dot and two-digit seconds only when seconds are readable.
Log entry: 17.10
